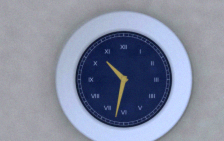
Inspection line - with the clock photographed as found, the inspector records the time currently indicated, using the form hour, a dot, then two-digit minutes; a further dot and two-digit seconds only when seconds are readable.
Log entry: 10.32
